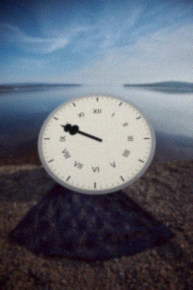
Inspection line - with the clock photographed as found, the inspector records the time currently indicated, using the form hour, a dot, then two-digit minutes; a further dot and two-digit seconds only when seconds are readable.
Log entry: 9.49
